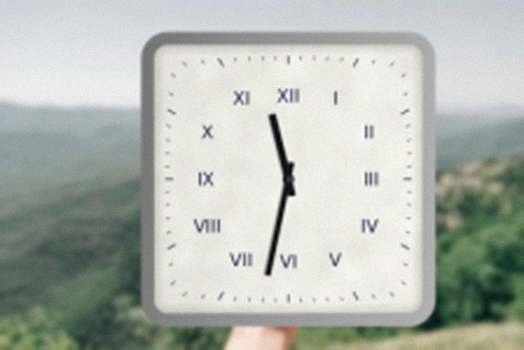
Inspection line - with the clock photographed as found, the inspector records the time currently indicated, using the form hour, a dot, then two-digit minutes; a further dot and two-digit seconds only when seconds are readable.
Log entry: 11.32
